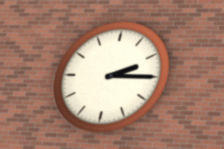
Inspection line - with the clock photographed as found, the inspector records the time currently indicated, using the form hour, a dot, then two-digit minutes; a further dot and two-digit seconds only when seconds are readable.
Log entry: 2.15
